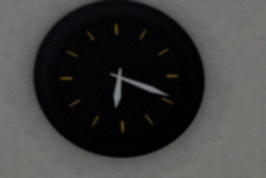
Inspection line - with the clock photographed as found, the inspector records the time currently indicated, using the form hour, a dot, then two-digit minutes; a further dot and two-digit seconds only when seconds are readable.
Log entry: 6.19
